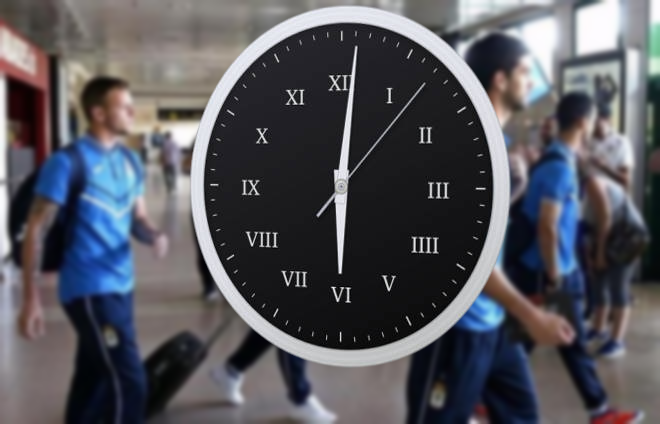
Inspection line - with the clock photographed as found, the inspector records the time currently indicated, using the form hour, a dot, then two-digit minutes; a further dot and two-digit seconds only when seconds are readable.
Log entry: 6.01.07
